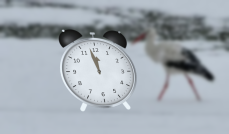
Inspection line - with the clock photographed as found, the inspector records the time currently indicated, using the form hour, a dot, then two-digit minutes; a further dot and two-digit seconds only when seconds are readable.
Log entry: 11.58
